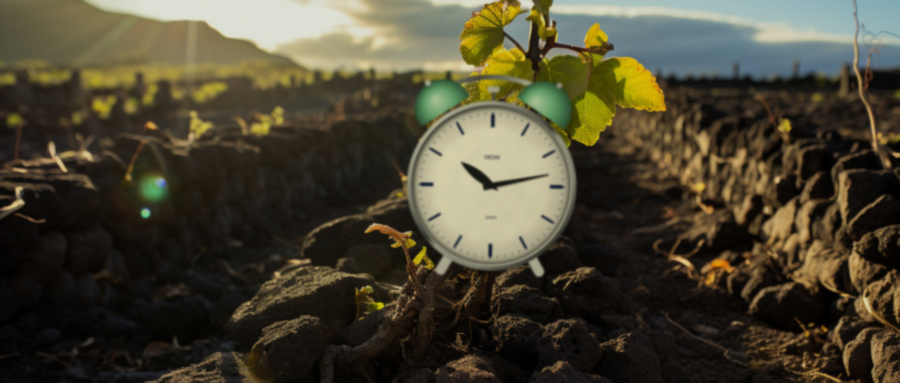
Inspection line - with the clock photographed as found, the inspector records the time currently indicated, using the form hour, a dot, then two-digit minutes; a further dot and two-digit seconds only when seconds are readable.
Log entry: 10.13
